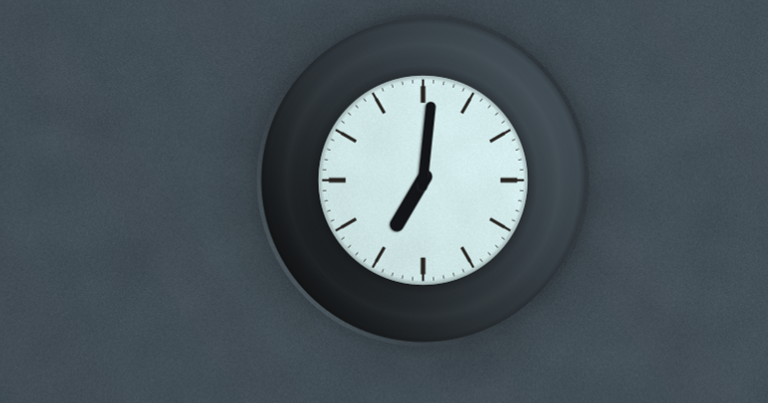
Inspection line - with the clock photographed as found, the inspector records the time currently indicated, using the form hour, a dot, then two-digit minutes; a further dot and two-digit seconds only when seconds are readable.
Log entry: 7.01
